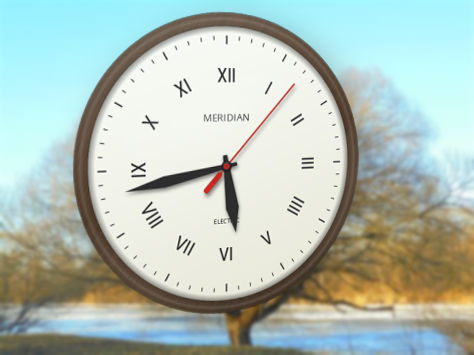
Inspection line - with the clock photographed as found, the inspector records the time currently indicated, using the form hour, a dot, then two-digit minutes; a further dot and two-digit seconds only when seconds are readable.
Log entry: 5.43.07
